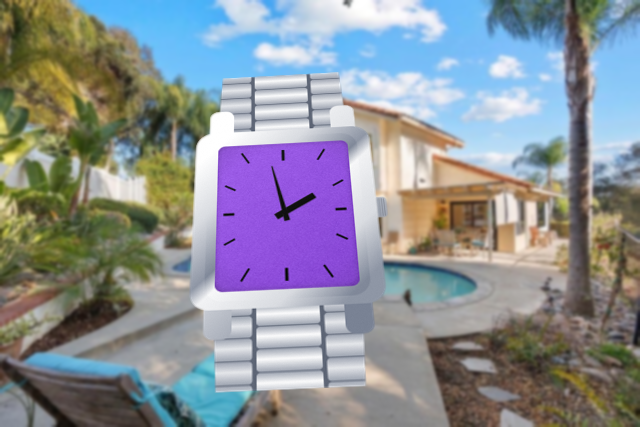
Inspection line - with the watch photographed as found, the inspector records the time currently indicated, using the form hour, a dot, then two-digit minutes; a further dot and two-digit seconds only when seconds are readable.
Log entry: 1.58
